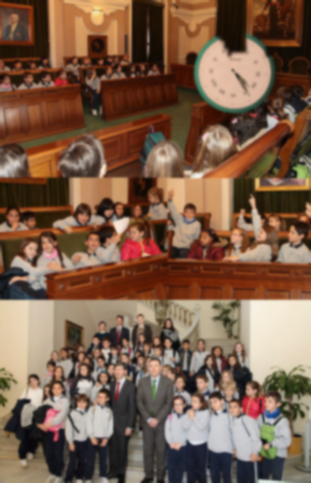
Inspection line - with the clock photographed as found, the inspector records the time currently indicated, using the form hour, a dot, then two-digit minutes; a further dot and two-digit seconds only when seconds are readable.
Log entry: 4.24
